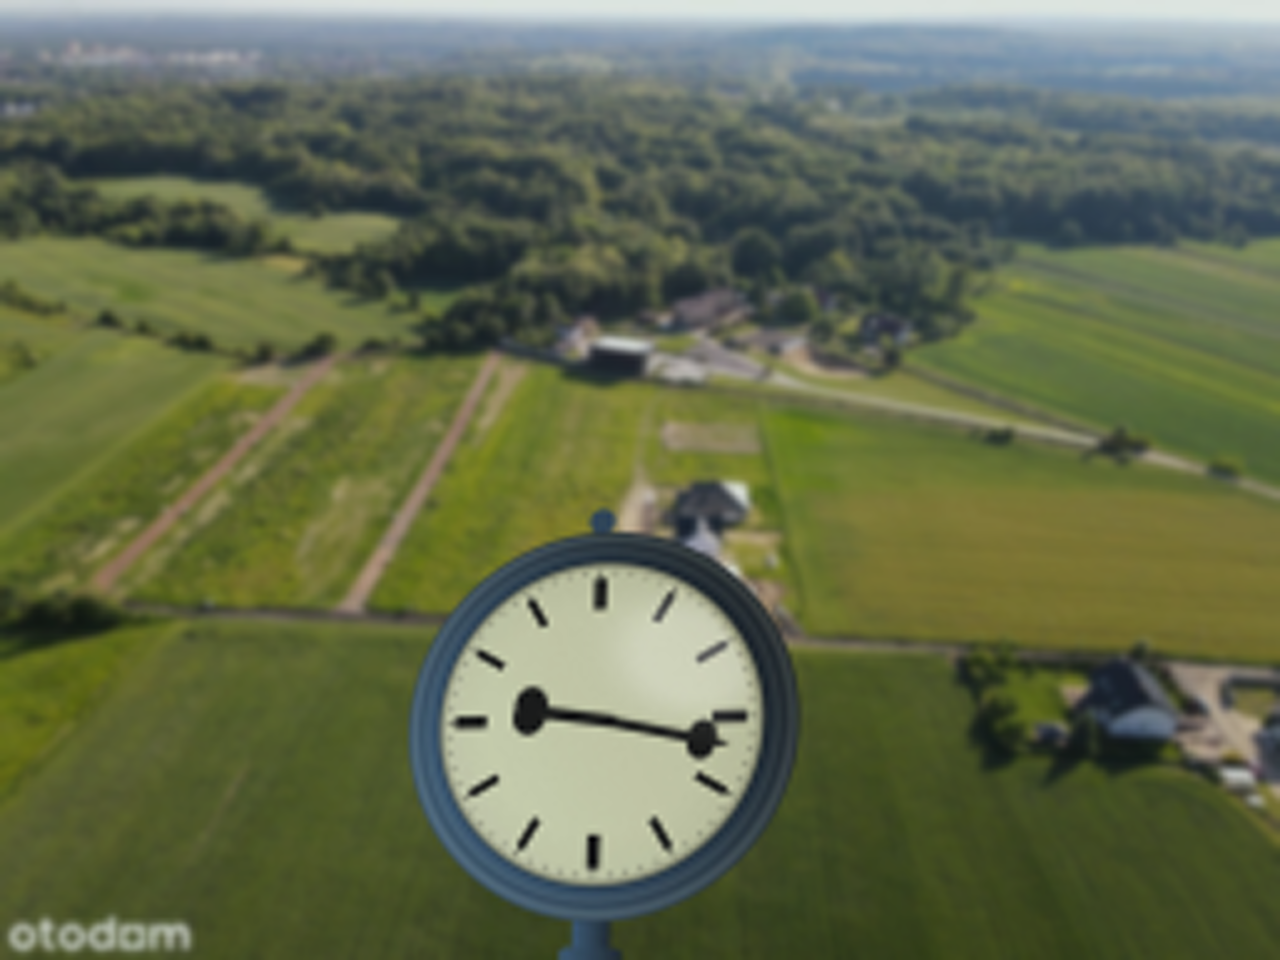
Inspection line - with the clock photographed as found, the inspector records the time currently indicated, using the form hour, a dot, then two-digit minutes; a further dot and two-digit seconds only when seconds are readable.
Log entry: 9.17
